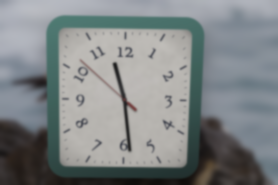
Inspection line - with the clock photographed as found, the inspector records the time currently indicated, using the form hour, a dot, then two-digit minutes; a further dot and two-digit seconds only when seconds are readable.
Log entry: 11.28.52
